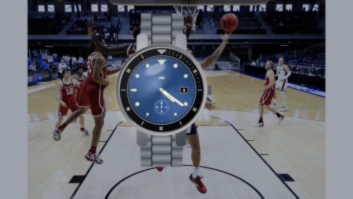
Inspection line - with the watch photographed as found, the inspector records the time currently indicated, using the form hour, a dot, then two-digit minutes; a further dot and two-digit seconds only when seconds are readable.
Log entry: 4.21
